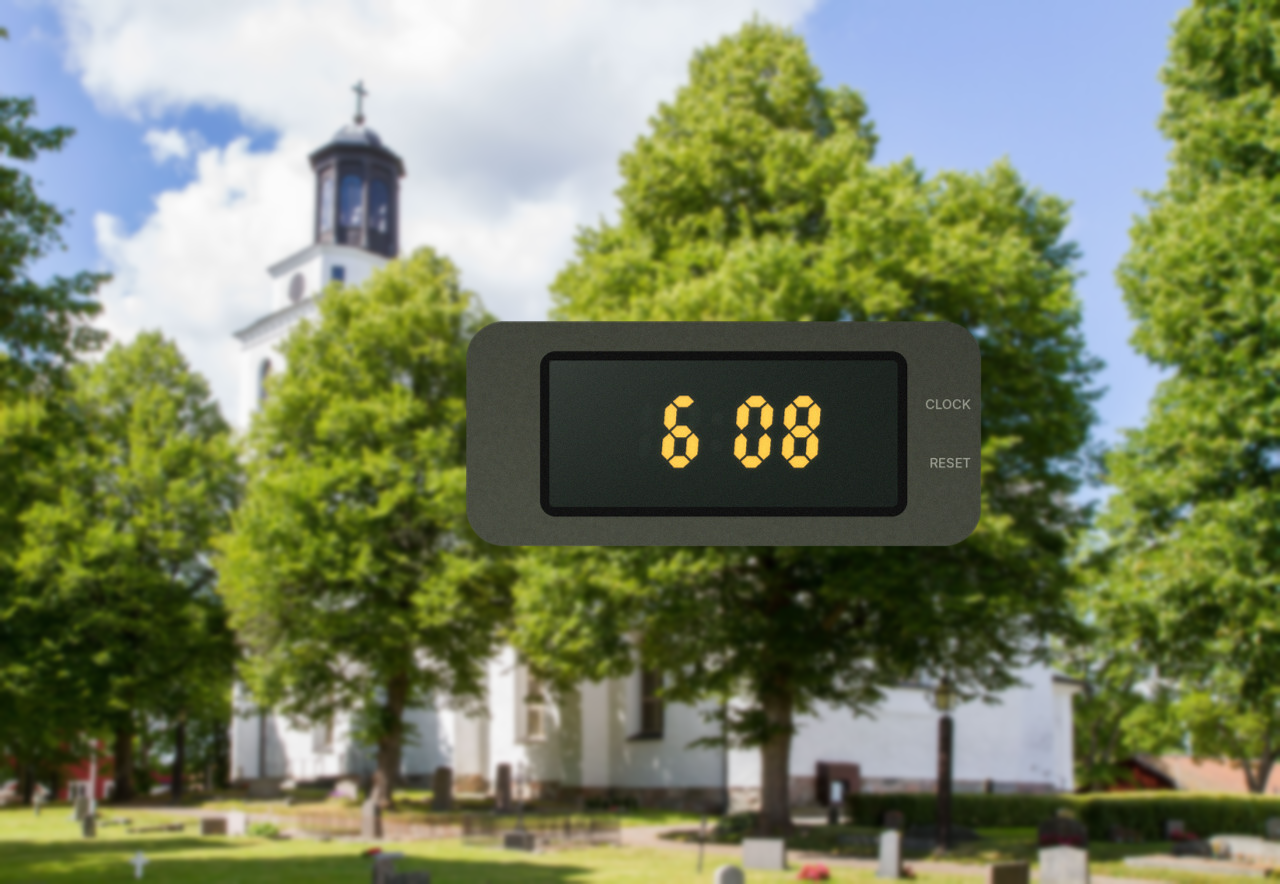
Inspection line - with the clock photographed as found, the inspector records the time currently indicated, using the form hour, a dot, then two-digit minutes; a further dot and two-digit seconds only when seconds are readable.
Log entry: 6.08
